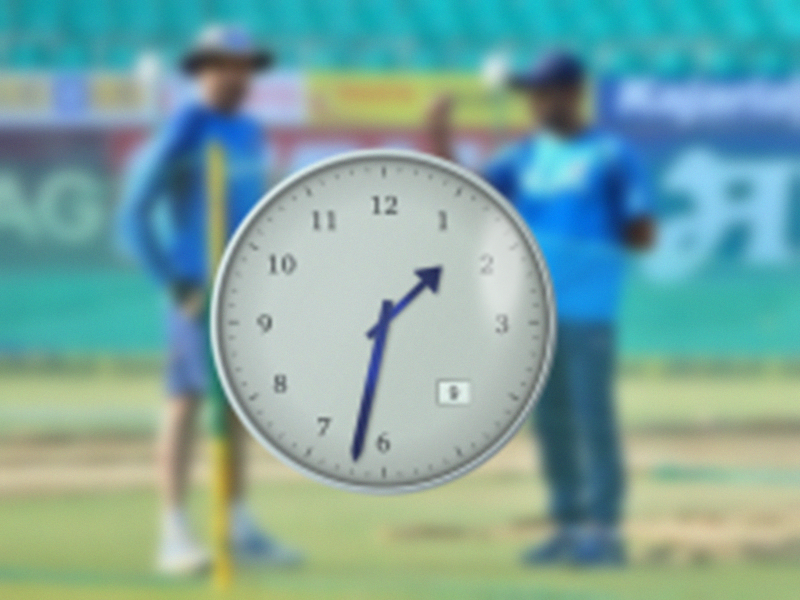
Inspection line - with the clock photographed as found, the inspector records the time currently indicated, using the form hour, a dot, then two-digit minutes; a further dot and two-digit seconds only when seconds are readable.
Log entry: 1.32
